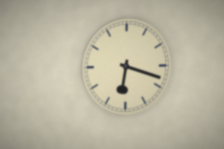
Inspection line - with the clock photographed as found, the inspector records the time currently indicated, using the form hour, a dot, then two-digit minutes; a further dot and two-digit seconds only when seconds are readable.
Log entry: 6.18
